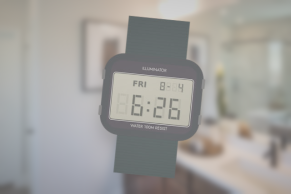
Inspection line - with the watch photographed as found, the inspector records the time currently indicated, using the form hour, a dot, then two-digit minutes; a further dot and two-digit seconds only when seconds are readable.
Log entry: 6.26
